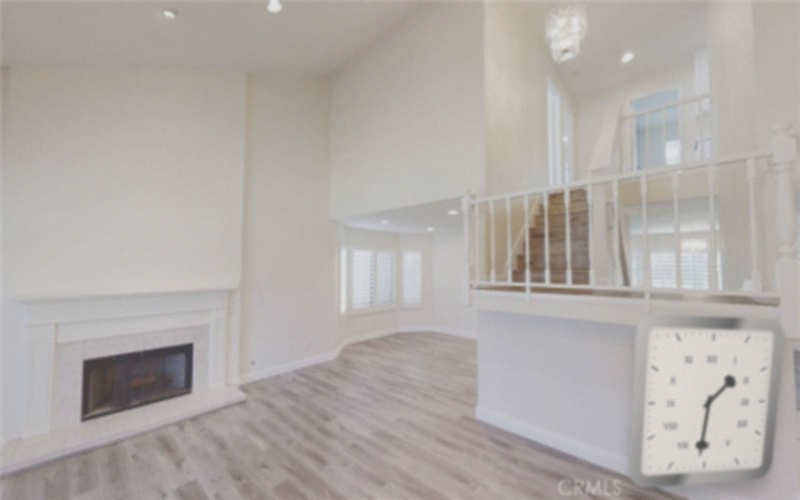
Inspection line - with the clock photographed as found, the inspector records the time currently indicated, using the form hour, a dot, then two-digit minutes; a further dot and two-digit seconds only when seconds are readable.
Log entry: 1.31
